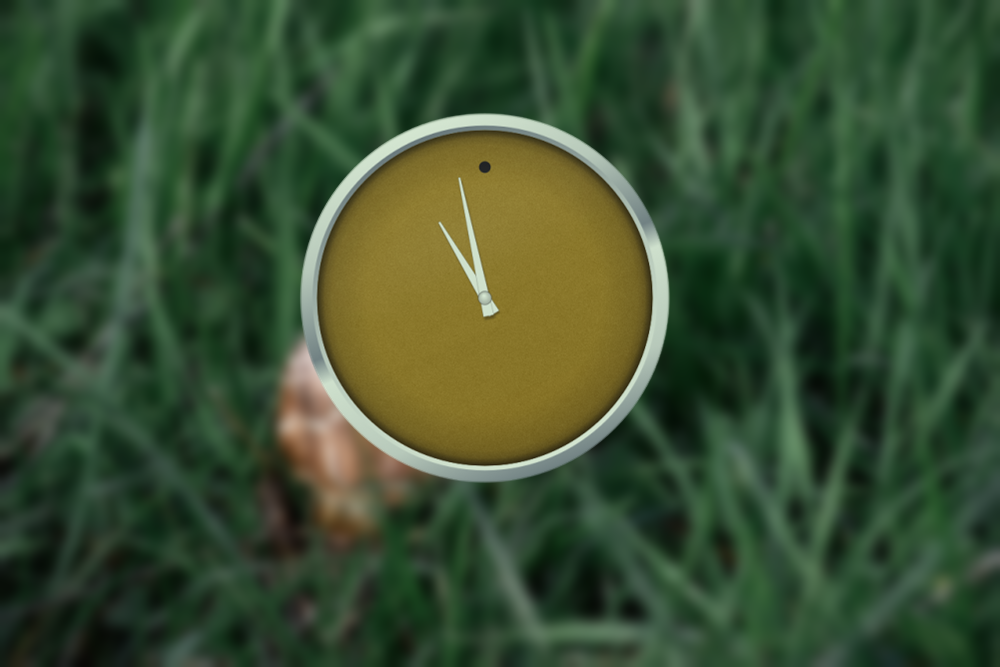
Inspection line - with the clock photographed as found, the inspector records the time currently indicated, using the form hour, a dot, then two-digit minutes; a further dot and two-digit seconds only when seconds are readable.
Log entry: 10.58
